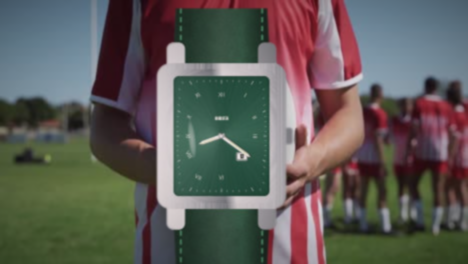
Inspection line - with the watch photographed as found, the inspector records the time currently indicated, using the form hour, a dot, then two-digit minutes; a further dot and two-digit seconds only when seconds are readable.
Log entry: 8.21
